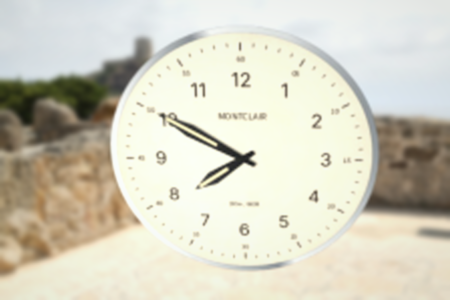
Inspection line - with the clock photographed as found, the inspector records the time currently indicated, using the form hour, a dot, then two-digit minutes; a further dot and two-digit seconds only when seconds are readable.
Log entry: 7.50
